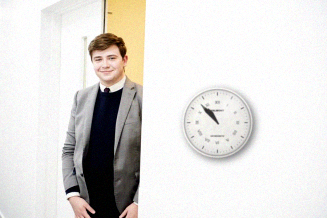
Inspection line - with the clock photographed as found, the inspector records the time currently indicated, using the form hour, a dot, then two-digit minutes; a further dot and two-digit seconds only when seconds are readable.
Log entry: 10.53
